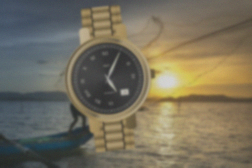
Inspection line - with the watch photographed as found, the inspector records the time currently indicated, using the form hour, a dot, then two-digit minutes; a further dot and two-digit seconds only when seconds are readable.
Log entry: 5.05
